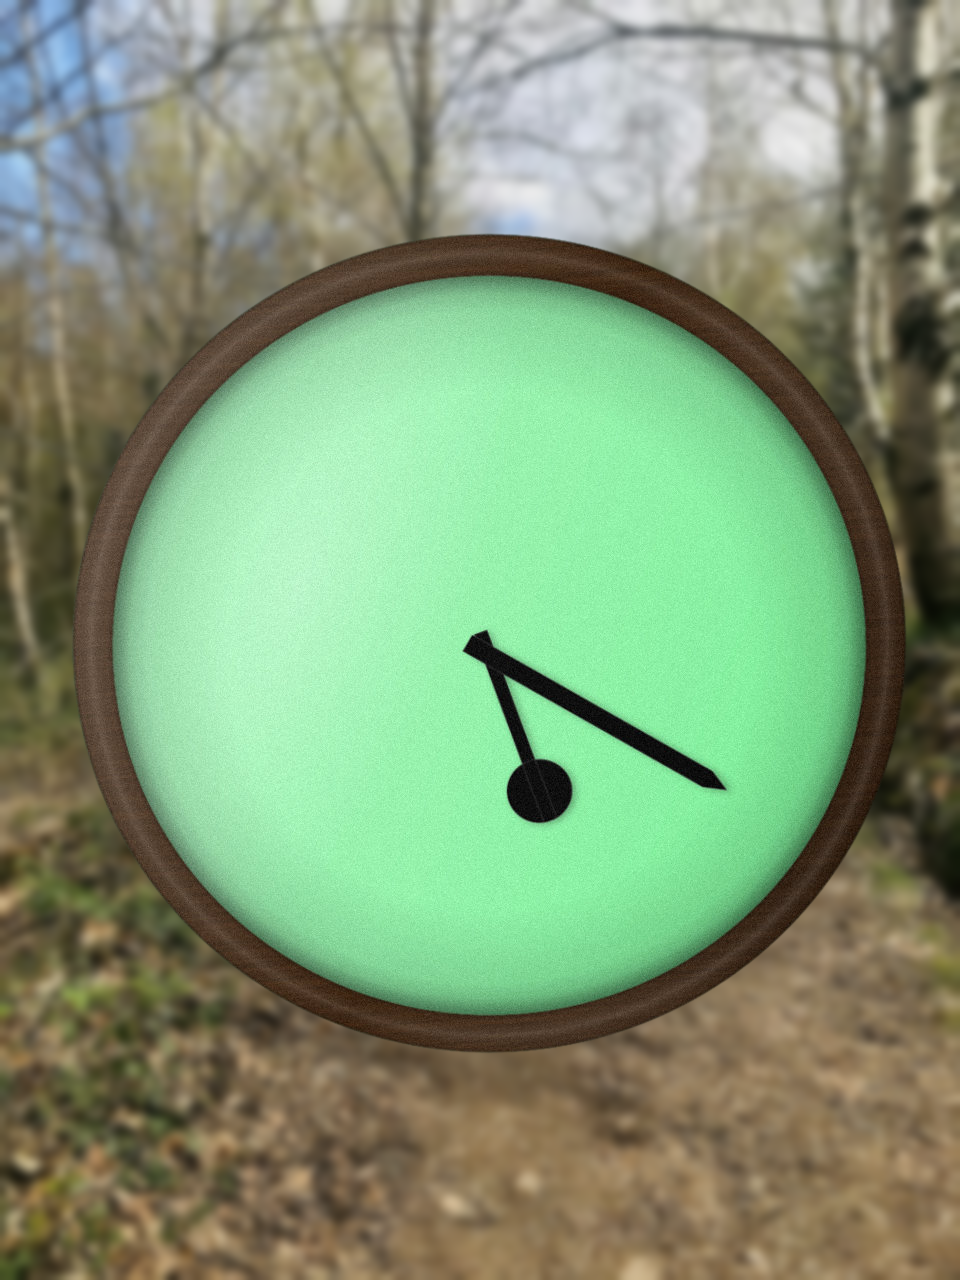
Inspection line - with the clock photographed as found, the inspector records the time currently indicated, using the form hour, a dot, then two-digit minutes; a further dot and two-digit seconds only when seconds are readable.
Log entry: 5.20
